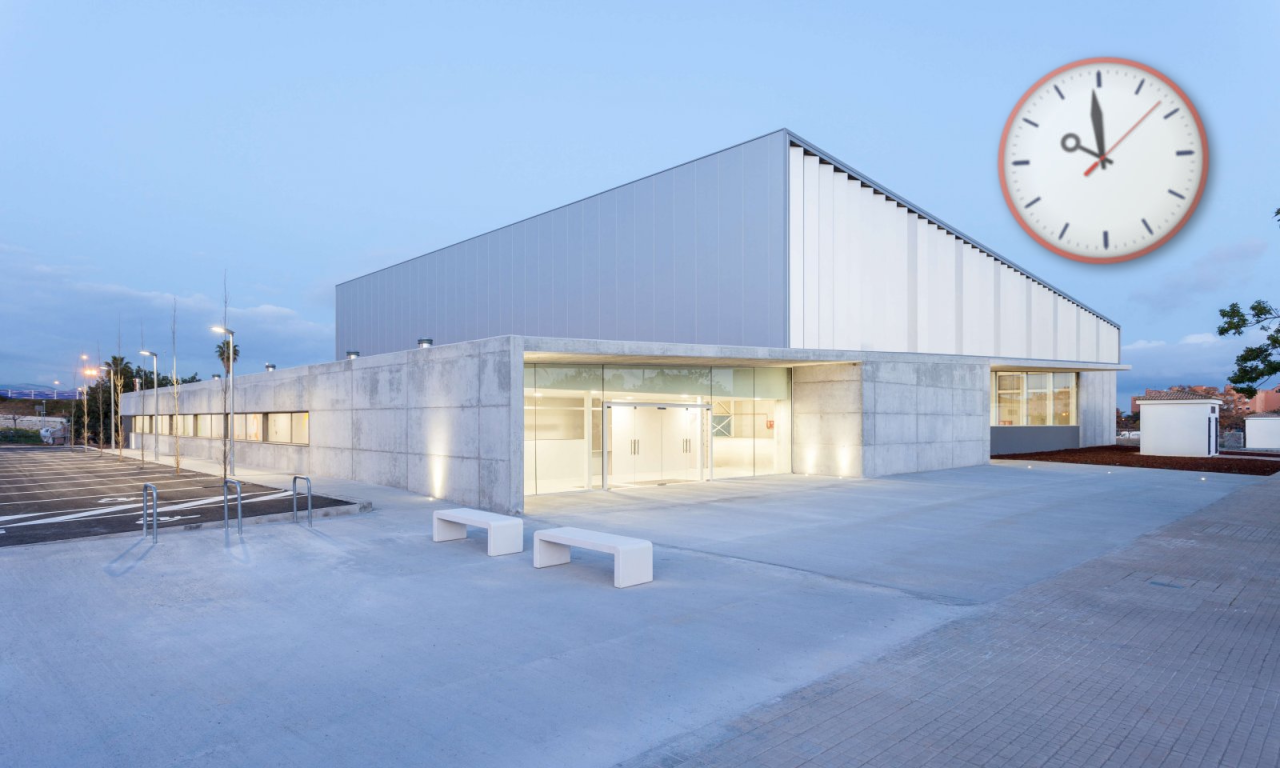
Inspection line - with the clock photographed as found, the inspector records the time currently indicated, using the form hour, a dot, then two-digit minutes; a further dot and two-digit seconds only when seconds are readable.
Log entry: 9.59.08
